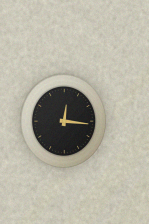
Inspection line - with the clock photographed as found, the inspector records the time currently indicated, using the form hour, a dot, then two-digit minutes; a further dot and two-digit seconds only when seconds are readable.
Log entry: 12.16
